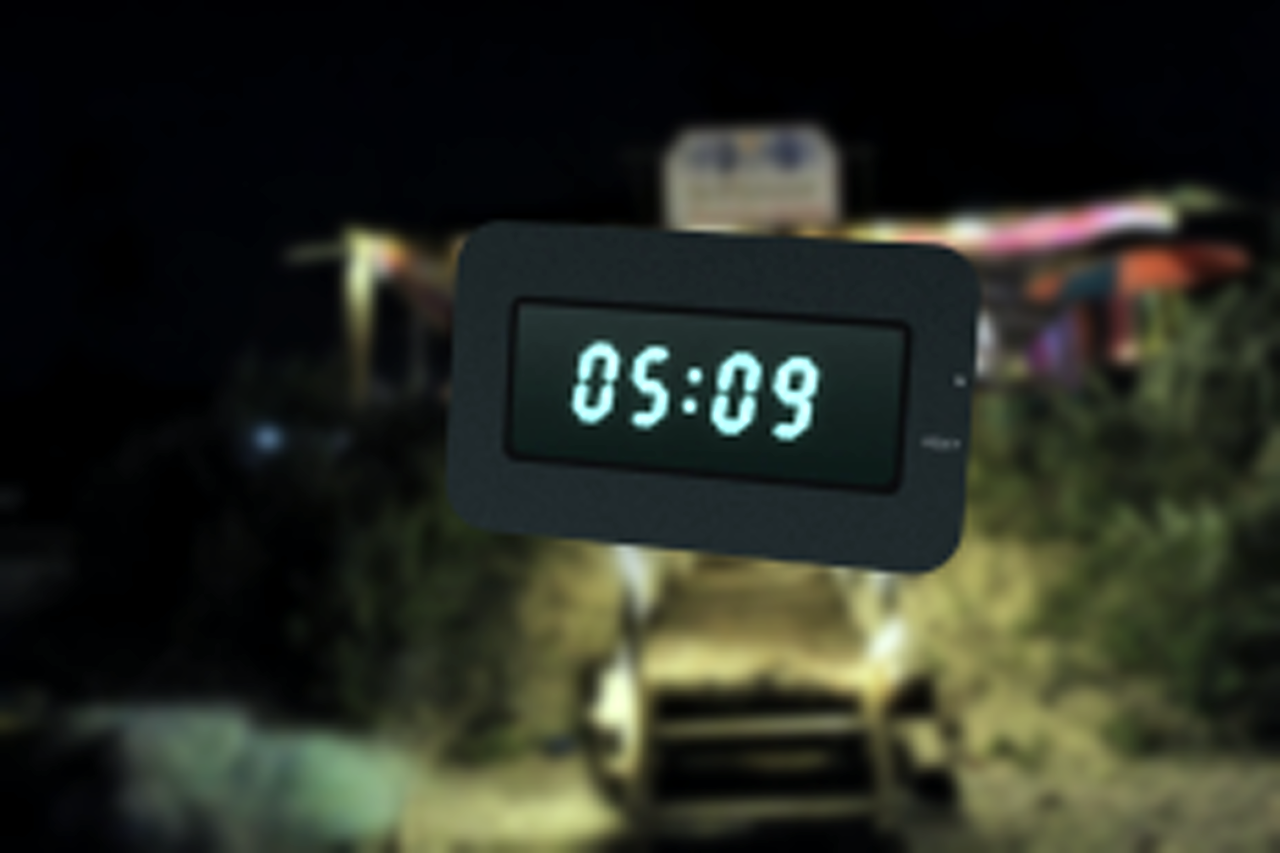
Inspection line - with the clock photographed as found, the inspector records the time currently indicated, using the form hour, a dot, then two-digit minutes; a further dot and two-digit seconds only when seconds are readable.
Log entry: 5.09
